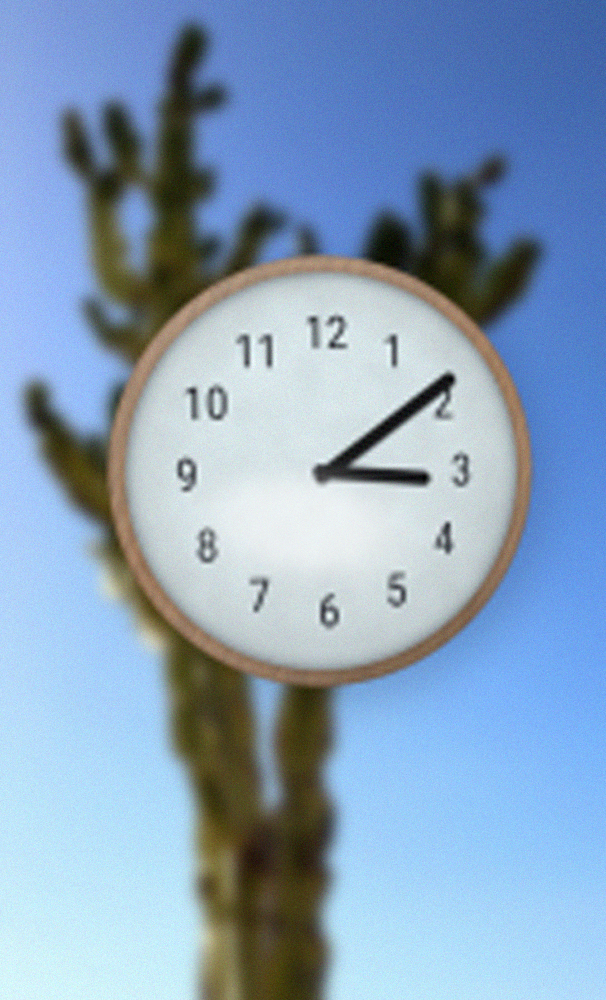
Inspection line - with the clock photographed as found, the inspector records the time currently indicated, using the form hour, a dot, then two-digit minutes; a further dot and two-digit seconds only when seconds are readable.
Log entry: 3.09
